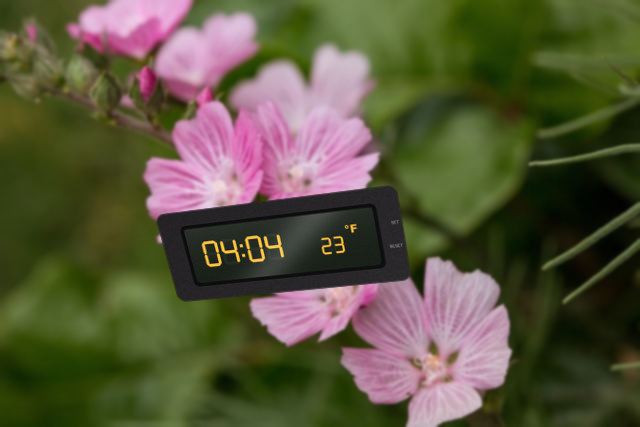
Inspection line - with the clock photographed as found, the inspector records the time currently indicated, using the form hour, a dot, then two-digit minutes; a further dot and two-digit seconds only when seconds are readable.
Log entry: 4.04
